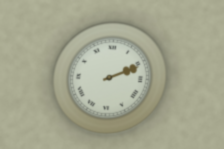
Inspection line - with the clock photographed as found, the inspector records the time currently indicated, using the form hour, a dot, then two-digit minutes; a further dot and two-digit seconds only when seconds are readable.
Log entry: 2.11
